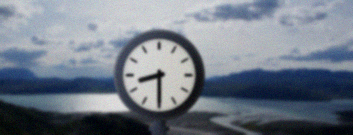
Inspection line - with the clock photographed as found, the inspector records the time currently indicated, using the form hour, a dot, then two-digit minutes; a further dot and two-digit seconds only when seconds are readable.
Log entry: 8.30
